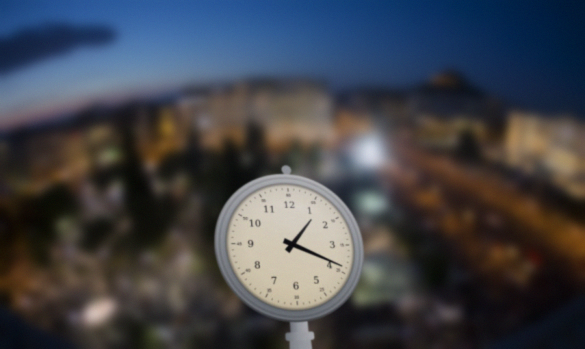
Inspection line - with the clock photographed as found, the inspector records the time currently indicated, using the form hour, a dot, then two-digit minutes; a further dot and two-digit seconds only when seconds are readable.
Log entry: 1.19
